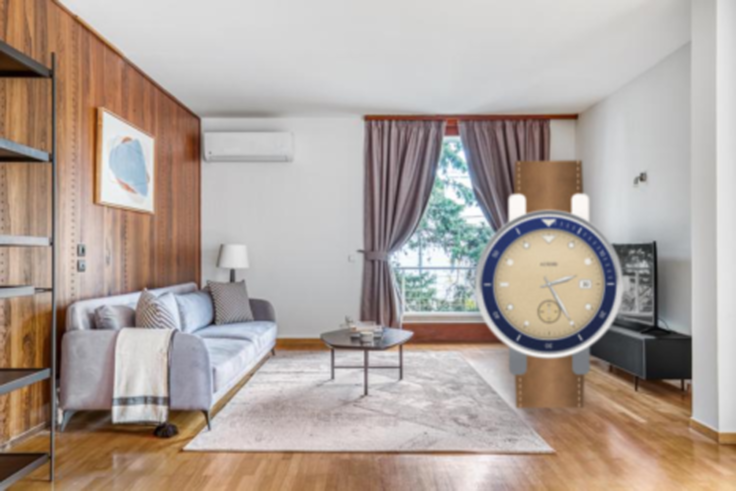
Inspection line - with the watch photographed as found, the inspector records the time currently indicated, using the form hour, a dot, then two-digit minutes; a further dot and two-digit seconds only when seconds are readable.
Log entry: 2.25
